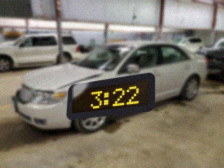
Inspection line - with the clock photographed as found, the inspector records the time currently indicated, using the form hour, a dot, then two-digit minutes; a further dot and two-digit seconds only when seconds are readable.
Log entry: 3.22
